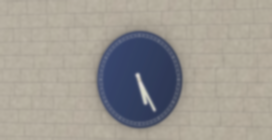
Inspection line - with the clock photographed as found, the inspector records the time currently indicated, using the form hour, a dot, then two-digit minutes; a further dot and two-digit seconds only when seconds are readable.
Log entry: 5.25
